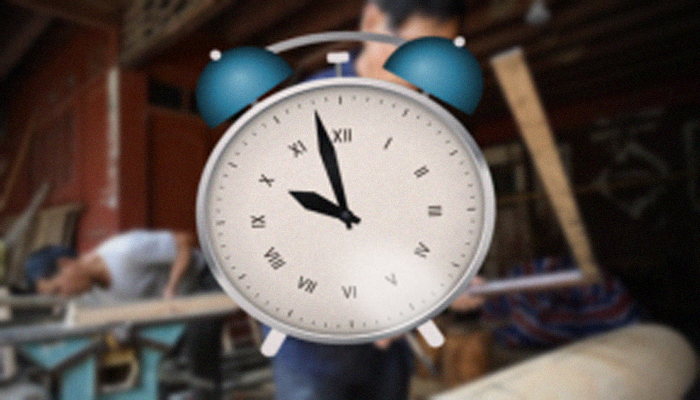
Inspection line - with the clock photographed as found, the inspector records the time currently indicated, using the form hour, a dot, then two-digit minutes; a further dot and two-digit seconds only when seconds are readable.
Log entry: 9.58
